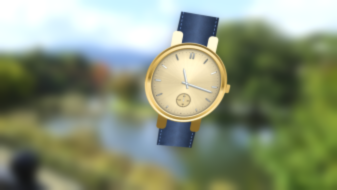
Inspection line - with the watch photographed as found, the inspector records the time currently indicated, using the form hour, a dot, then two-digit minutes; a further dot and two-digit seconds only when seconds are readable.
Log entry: 11.17
